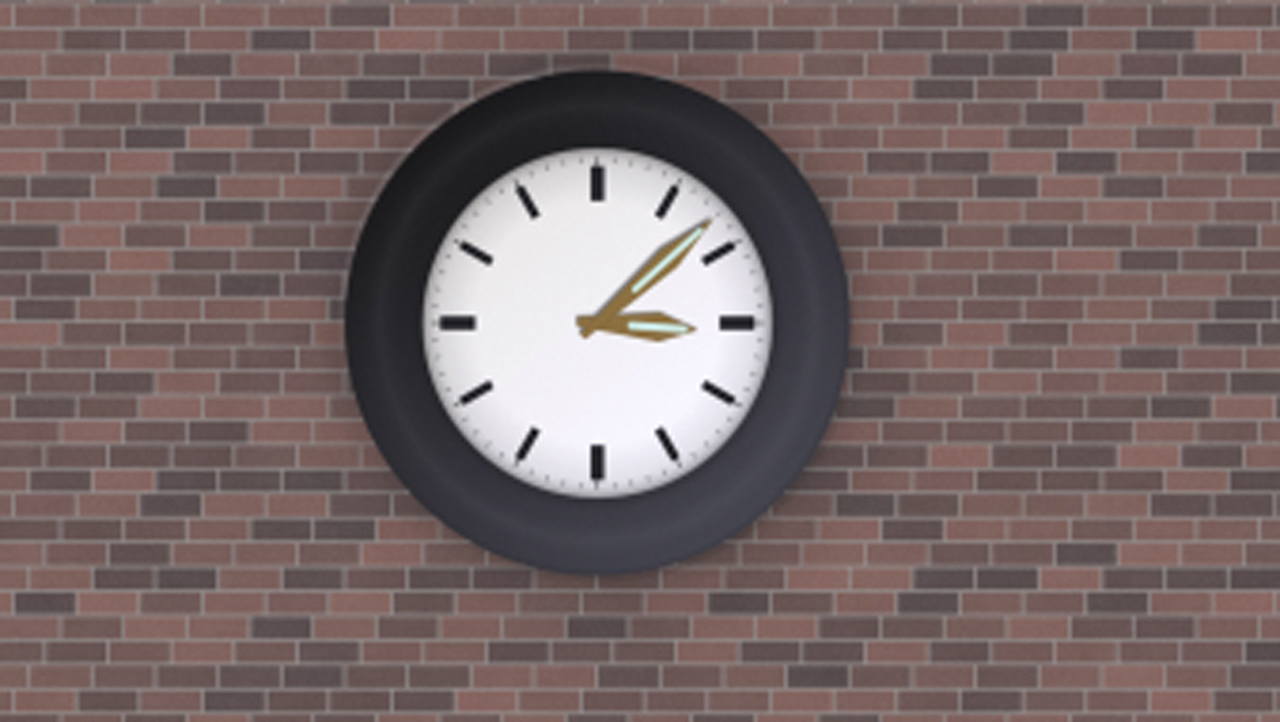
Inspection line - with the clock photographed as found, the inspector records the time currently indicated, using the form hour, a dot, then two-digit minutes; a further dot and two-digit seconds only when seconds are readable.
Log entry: 3.08
